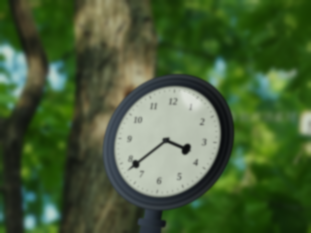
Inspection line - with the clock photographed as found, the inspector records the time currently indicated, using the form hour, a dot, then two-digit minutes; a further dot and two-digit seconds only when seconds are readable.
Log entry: 3.38
